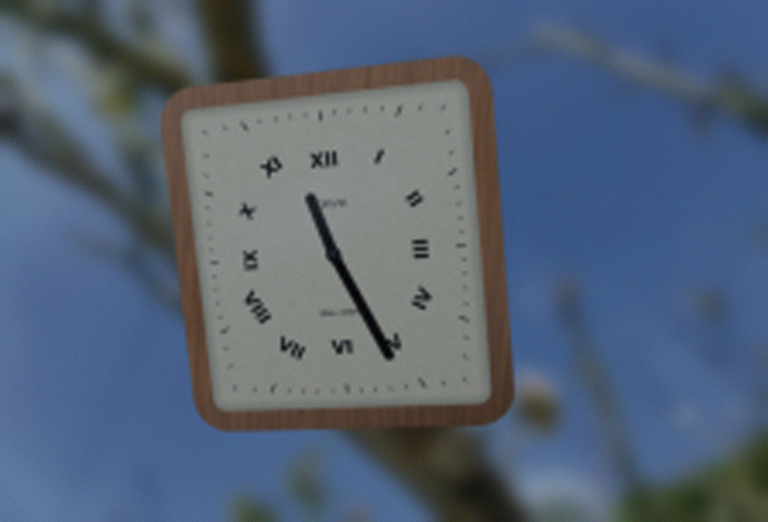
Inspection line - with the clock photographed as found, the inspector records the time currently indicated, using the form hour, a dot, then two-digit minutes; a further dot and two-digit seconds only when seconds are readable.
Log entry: 11.26
